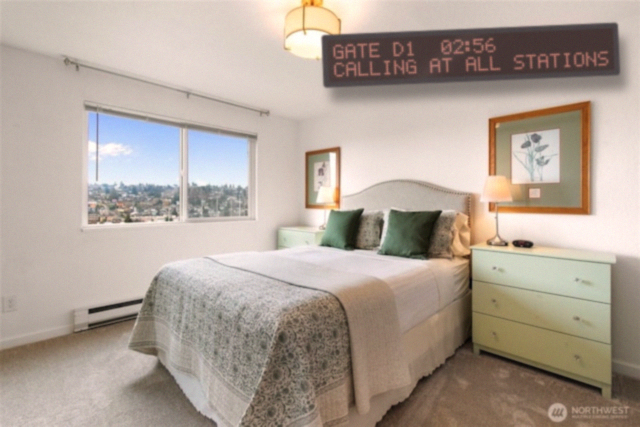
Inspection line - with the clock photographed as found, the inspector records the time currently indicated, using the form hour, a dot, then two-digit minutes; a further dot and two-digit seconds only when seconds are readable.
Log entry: 2.56
